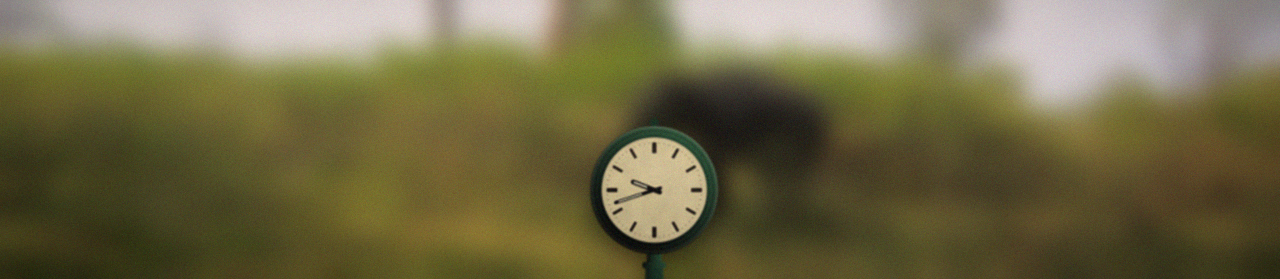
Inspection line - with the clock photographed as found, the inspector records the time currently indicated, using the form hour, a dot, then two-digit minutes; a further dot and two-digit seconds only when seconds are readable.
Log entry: 9.42
